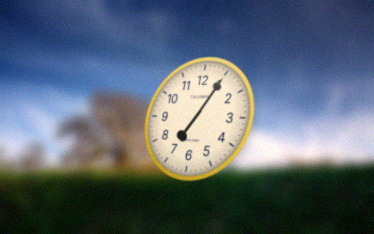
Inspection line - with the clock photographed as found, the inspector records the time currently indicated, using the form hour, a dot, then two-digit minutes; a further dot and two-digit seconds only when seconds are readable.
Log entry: 7.05
